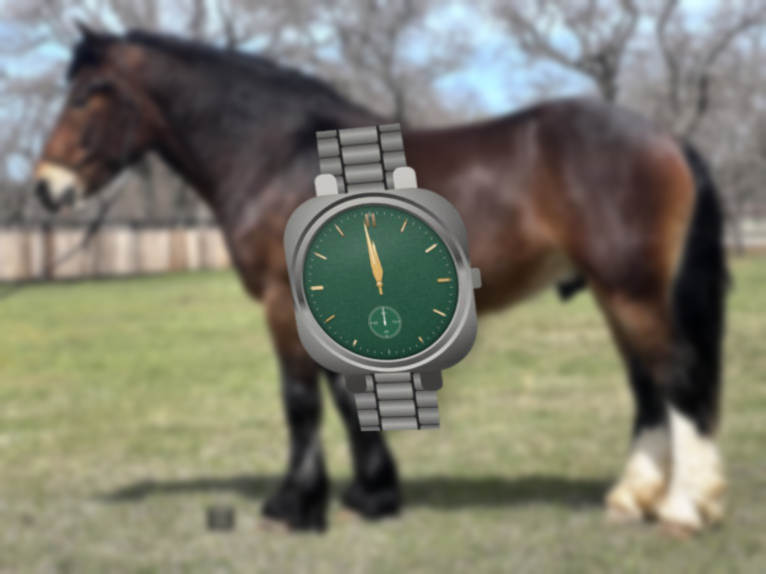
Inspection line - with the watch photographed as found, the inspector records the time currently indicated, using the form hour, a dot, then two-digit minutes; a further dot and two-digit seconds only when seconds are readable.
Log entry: 11.59
